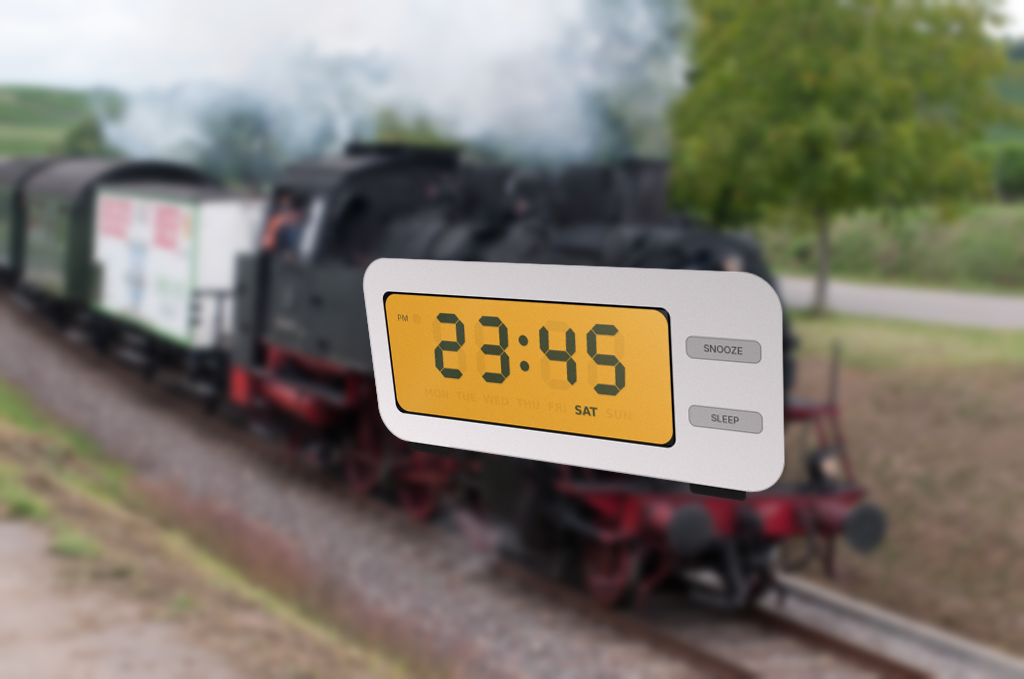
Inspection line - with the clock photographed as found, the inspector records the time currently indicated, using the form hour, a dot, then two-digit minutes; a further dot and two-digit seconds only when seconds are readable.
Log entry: 23.45
